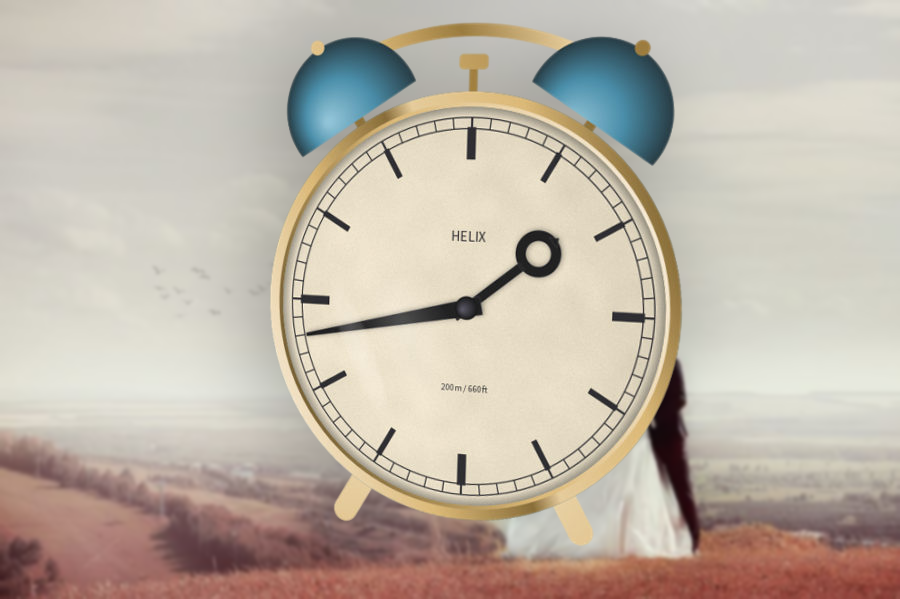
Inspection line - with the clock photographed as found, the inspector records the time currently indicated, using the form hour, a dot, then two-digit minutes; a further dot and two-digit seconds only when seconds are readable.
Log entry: 1.43
